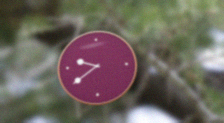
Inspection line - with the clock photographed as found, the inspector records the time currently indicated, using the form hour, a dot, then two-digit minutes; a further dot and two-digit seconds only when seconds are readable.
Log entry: 9.39
